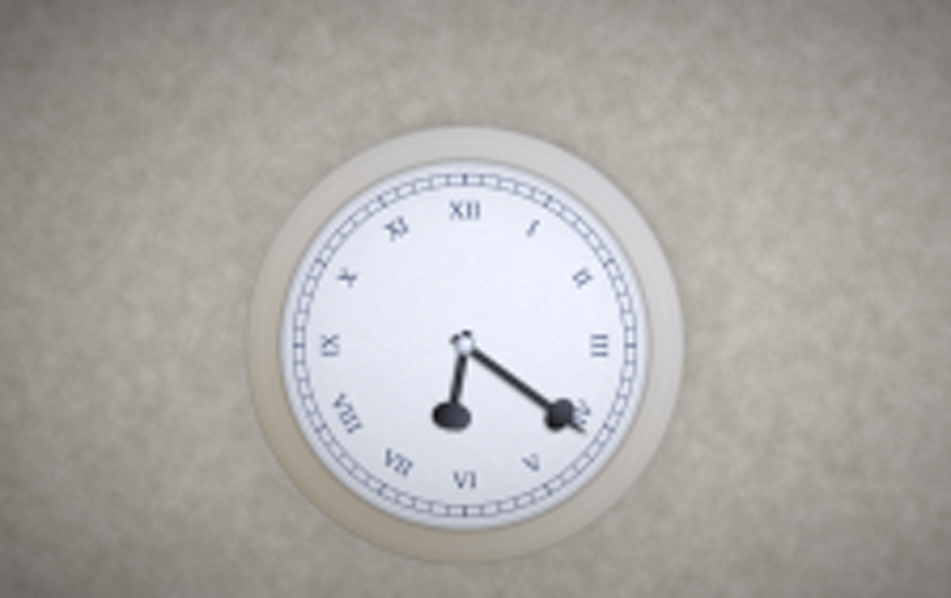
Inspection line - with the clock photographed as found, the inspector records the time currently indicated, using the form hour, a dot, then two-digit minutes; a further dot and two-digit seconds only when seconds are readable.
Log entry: 6.21
